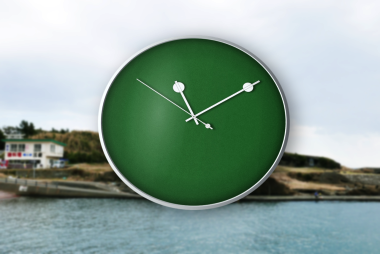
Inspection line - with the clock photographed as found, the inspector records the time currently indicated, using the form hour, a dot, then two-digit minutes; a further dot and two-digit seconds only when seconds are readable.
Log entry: 11.09.51
